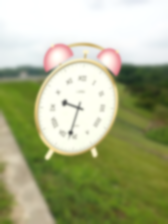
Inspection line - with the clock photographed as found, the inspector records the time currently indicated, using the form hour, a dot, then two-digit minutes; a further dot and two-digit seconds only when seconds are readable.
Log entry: 9.32
